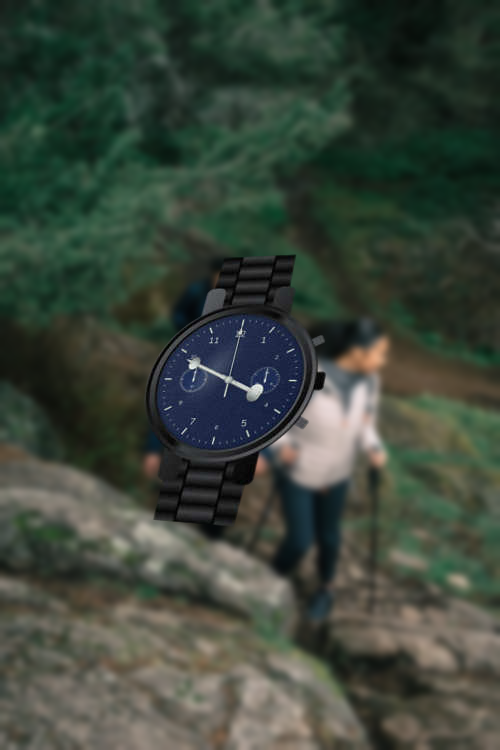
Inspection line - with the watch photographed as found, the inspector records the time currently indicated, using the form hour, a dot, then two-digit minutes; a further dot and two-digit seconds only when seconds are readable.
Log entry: 3.49
